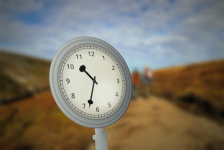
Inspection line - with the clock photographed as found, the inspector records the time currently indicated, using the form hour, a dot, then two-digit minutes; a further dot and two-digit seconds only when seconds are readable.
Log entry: 10.33
